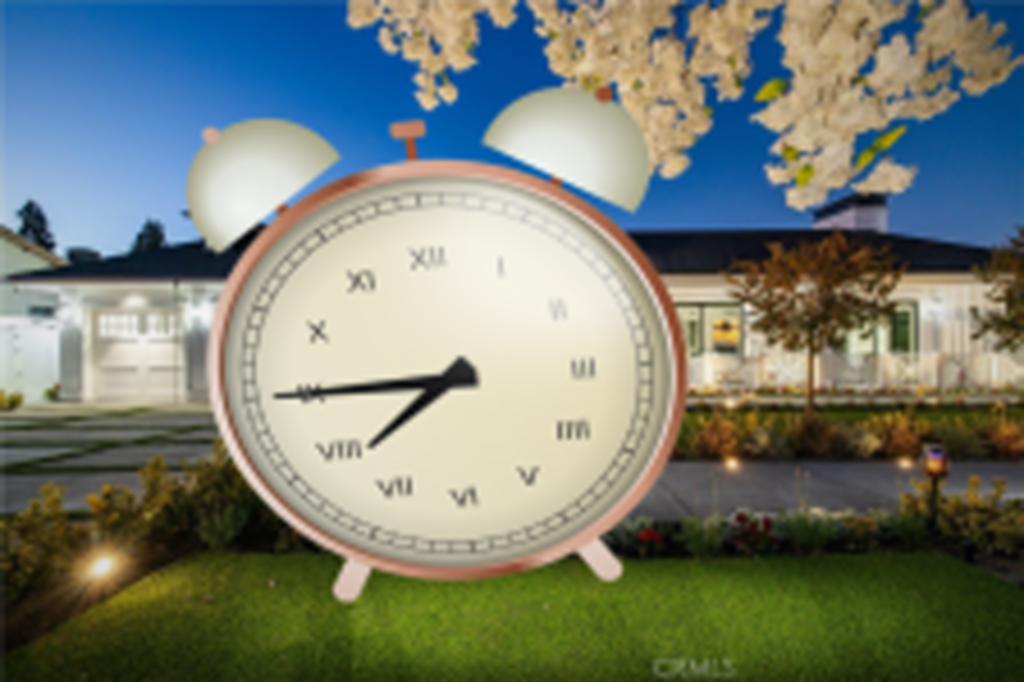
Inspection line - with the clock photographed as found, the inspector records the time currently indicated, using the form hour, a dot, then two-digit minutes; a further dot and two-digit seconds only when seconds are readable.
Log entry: 7.45
